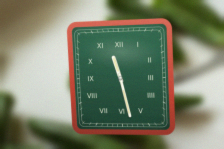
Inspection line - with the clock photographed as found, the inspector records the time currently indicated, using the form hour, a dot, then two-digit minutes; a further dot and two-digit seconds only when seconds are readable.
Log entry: 11.28
